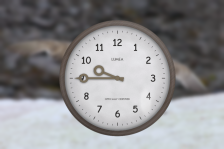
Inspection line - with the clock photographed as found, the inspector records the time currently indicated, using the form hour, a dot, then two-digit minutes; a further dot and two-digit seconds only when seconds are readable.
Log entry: 9.45
